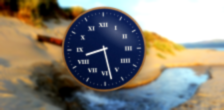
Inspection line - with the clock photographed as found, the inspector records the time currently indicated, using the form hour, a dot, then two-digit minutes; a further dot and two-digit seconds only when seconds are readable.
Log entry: 8.28
